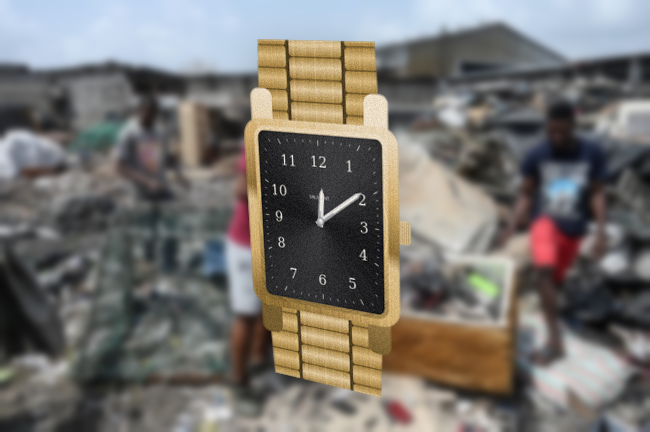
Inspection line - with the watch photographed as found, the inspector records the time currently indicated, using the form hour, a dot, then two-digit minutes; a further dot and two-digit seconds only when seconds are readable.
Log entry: 12.09
